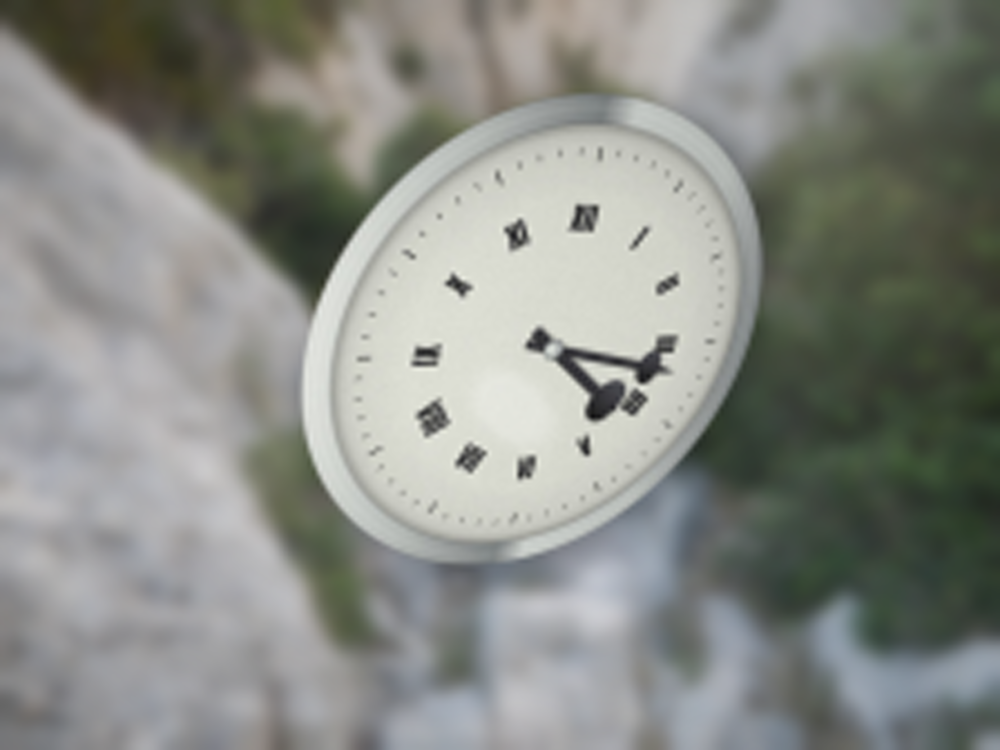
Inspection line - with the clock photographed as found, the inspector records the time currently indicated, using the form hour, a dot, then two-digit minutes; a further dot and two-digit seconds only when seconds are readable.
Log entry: 4.17
